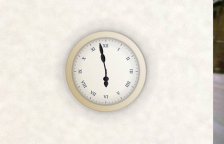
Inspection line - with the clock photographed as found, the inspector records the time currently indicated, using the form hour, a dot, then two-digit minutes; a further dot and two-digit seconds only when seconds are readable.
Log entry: 5.58
